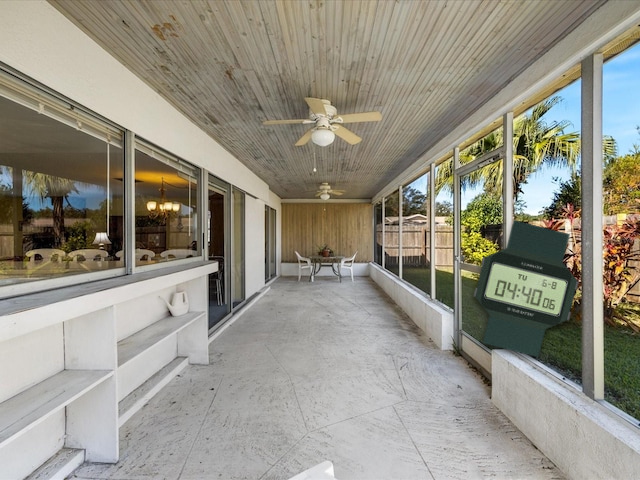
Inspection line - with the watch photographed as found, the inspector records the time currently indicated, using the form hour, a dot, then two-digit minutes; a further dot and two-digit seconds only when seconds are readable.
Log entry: 4.40.06
